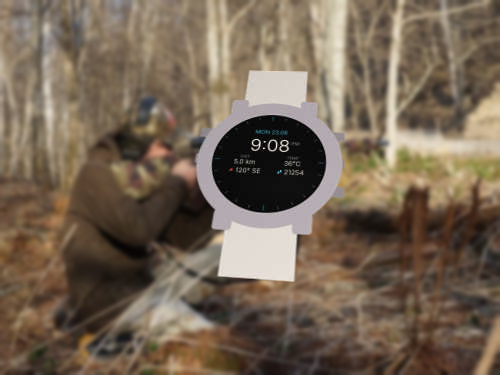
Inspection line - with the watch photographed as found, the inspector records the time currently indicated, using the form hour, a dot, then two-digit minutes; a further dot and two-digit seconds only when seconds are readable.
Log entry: 9.08
